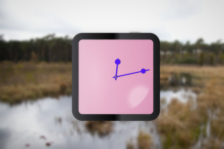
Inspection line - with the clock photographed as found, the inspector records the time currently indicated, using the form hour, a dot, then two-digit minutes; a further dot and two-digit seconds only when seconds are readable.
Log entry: 12.13
